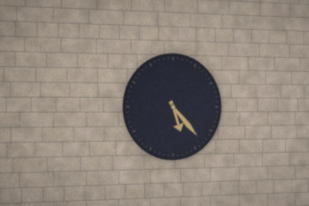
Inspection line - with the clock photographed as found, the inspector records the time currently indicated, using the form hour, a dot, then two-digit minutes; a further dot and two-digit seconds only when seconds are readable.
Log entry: 5.23
